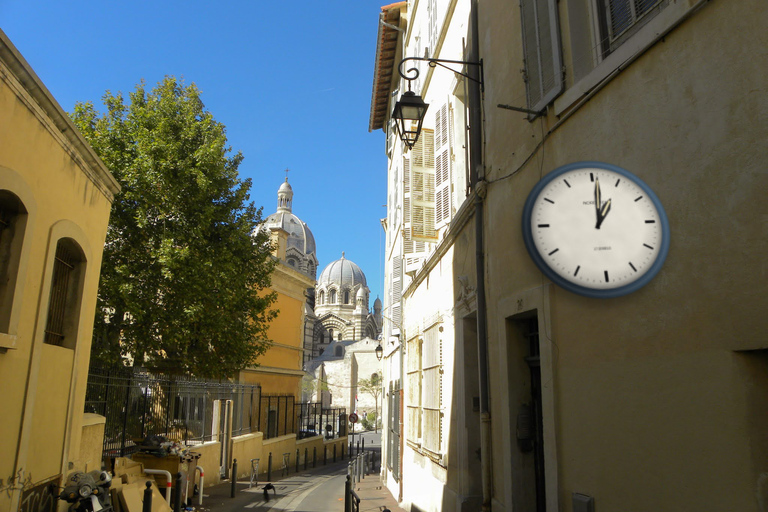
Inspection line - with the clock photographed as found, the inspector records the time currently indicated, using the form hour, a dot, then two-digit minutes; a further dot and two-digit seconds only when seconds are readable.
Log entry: 1.01
